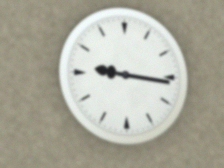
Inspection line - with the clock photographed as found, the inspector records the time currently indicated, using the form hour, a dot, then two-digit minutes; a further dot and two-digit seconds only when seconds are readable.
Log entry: 9.16
